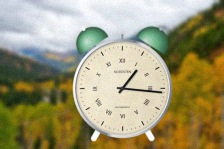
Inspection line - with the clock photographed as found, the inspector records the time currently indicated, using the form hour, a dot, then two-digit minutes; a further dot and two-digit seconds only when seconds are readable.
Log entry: 1.16
